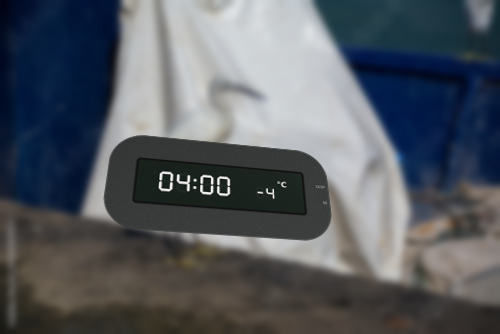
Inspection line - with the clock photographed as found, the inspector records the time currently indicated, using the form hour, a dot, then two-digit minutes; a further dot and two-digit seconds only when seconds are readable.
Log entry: 4.00
